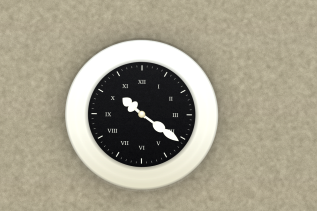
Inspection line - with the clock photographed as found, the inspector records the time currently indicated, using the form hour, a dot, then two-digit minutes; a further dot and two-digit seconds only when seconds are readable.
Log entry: 10.21
